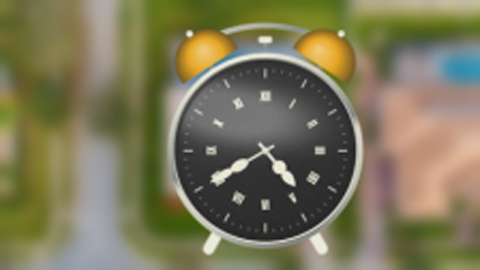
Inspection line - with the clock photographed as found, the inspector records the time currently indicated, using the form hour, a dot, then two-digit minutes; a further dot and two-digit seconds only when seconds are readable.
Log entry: 4.40
